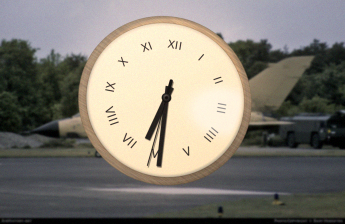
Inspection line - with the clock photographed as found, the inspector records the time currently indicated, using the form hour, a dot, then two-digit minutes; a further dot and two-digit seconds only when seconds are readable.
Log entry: 6.29.31
